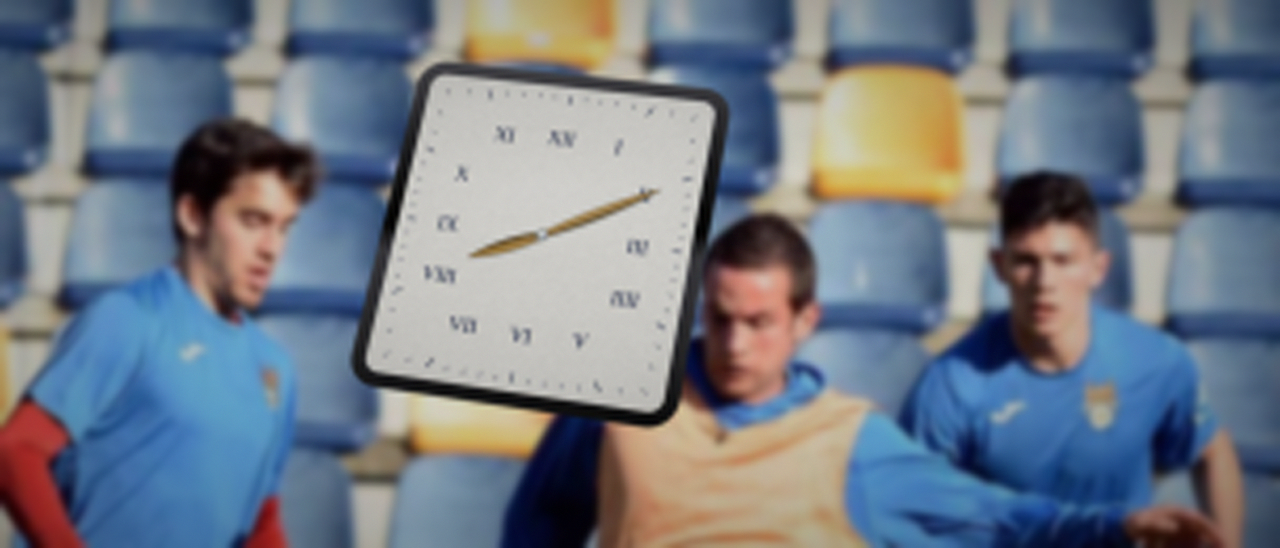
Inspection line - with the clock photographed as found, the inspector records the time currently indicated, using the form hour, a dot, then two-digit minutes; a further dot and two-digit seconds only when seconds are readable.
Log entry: 8.10
